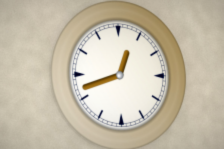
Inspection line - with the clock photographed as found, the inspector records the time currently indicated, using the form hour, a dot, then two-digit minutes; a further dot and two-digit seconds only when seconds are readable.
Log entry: 12.42
